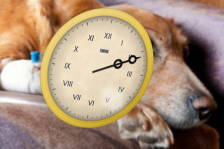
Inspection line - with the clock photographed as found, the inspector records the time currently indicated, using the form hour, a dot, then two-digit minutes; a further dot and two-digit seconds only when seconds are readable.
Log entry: 2.11
